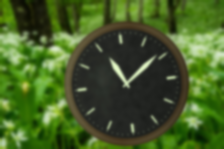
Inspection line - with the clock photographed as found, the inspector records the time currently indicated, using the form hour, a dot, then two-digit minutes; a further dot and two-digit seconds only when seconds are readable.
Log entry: 11.09
